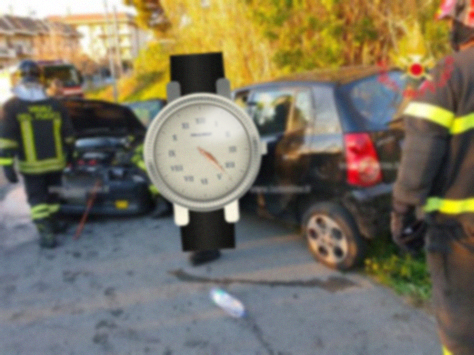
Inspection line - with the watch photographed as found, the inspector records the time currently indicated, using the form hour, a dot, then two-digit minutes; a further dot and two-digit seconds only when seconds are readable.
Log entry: 4.23
